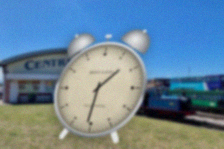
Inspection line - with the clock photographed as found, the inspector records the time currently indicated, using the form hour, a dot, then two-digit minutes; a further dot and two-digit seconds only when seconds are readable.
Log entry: 1.31
